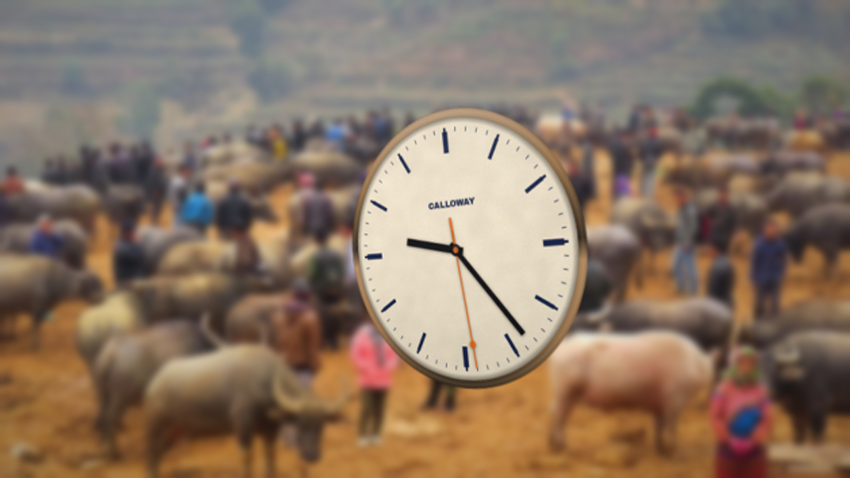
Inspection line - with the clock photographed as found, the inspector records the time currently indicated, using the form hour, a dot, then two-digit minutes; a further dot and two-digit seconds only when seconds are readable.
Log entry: 9.23.29
